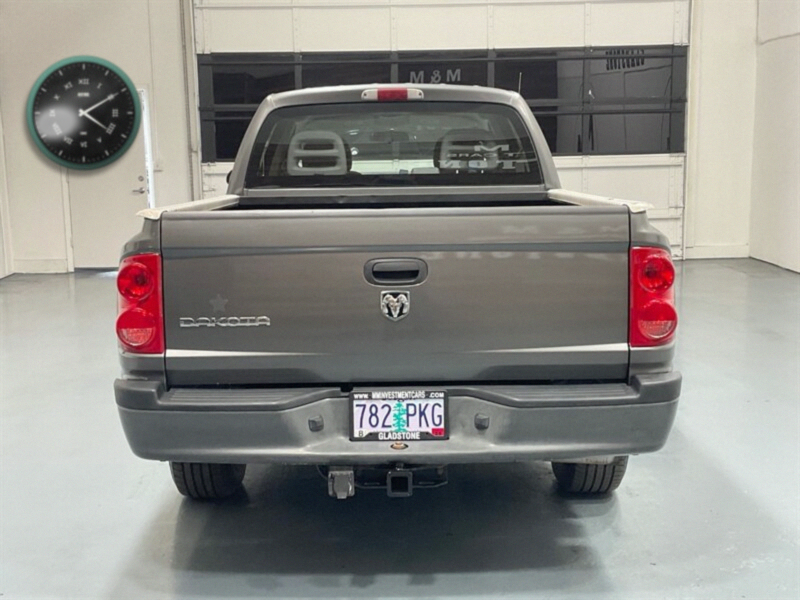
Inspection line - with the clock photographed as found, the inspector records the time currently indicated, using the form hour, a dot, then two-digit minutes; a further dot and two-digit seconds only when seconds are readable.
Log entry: 4.10
